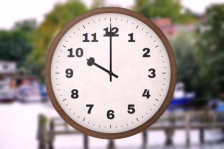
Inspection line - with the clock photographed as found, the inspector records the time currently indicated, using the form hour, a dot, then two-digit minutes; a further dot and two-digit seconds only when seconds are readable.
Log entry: 10.00
